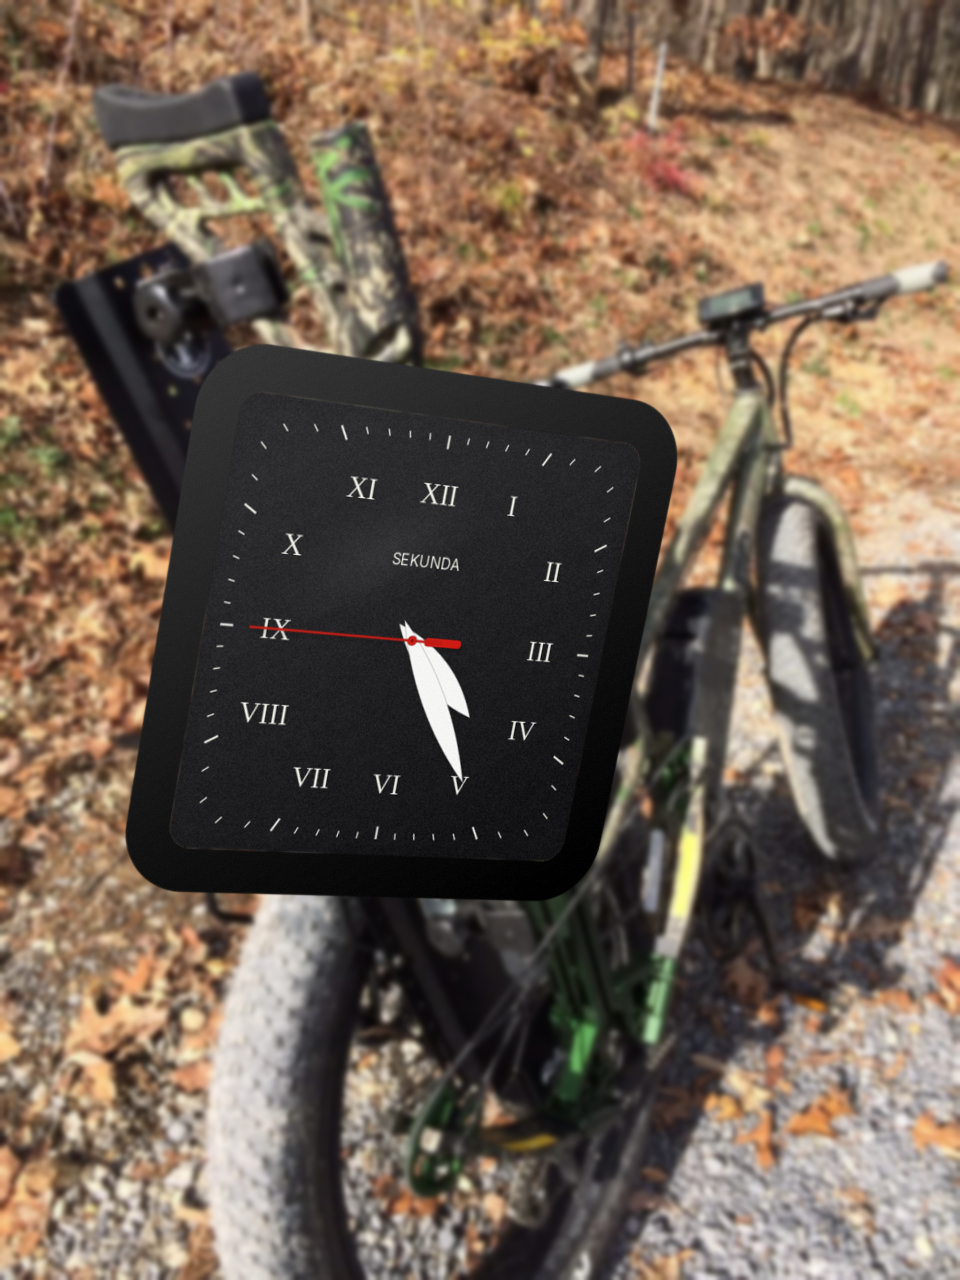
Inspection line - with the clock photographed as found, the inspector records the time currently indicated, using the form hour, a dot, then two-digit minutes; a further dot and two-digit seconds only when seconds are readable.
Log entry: 4.24.45
